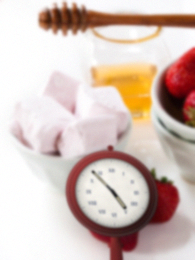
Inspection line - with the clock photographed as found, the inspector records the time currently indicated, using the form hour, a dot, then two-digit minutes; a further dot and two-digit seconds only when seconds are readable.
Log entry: 4.53
